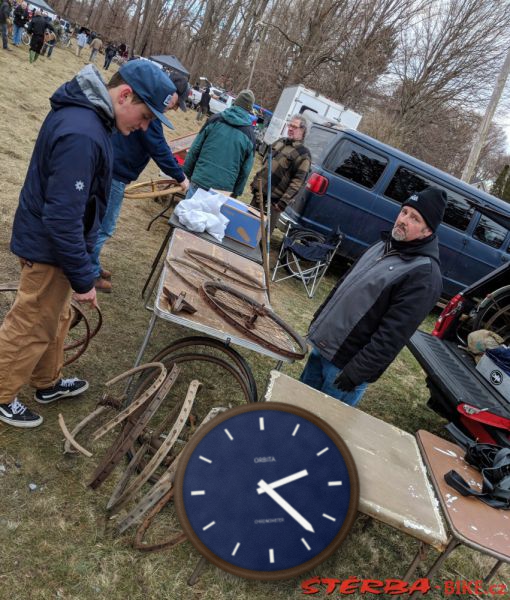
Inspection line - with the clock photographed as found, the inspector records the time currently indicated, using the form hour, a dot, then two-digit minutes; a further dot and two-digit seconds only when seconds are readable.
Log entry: 2.23
